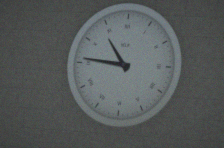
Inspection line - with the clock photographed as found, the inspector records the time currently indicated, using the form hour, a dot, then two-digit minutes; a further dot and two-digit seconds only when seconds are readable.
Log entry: 10.46
